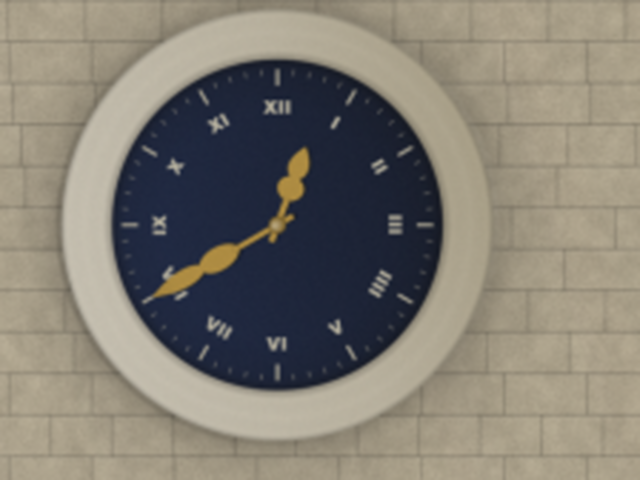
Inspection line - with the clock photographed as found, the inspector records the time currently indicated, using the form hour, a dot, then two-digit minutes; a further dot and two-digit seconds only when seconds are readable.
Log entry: 12.40
